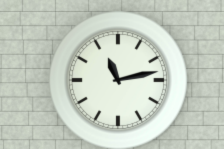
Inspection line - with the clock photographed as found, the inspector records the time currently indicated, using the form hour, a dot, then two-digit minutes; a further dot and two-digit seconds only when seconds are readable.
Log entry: 11.13
